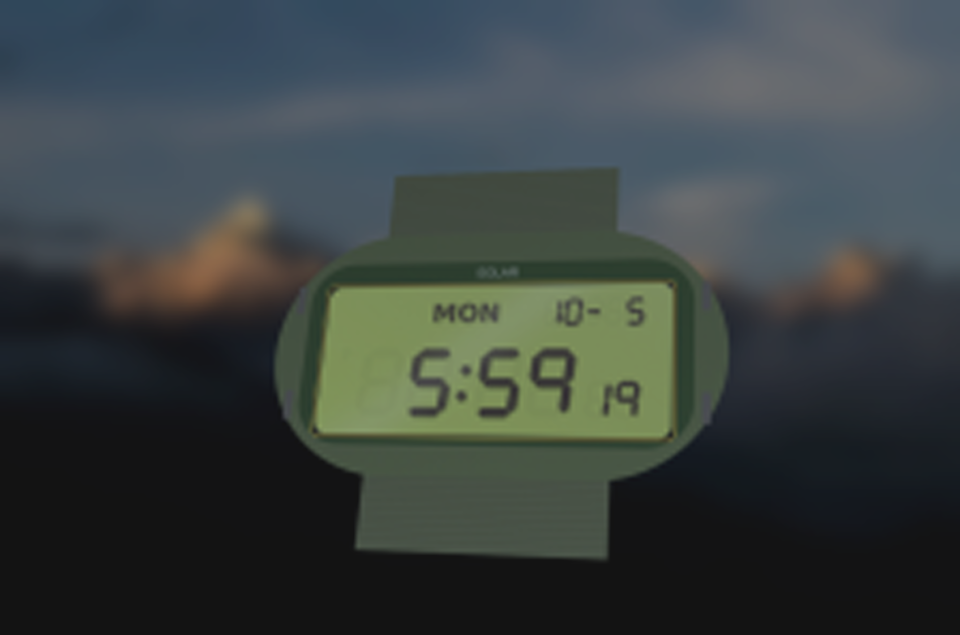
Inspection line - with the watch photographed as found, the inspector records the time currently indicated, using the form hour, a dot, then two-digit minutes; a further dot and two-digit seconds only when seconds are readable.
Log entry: 5.59.19
